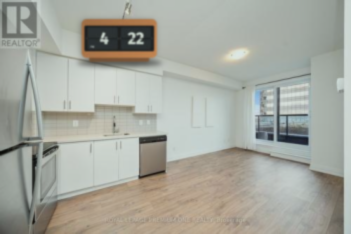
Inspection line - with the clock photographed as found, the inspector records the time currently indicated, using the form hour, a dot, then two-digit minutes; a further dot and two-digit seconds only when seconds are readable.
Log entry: 4.22
